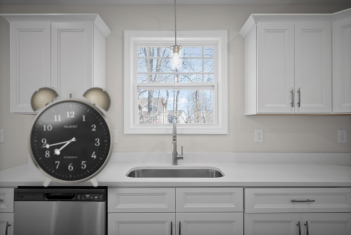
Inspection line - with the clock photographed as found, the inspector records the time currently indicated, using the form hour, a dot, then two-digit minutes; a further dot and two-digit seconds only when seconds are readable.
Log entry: 7.43
